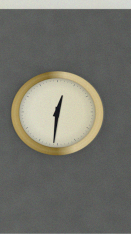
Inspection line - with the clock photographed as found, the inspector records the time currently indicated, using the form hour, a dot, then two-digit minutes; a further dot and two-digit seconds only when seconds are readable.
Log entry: 12.31
